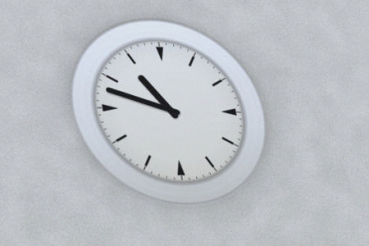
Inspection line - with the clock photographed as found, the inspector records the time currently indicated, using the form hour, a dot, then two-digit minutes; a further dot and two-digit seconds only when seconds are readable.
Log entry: 10.48
